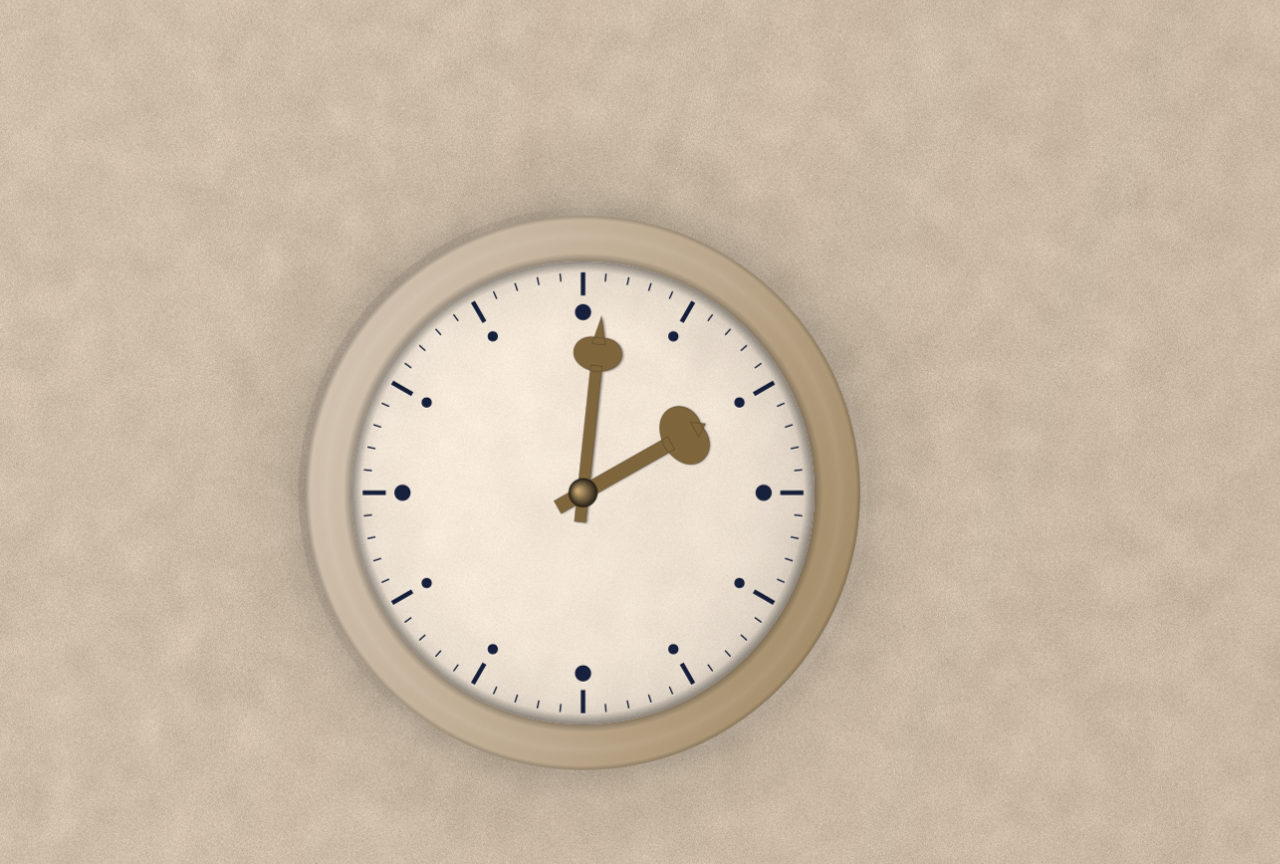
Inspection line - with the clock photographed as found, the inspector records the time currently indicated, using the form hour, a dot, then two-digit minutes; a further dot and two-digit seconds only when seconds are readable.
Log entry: 2.01
